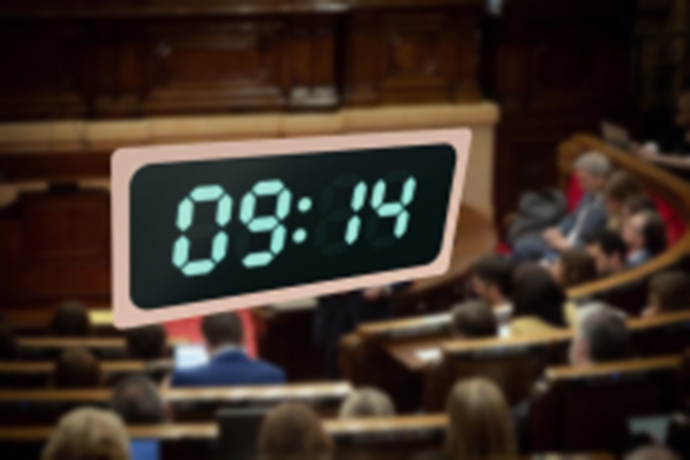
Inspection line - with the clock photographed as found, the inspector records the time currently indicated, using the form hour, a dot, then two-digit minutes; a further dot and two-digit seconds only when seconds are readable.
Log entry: 9.14
